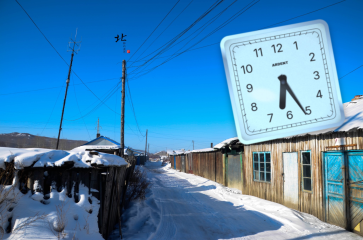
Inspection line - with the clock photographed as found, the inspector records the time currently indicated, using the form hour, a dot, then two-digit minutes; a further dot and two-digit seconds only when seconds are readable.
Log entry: 6.26
